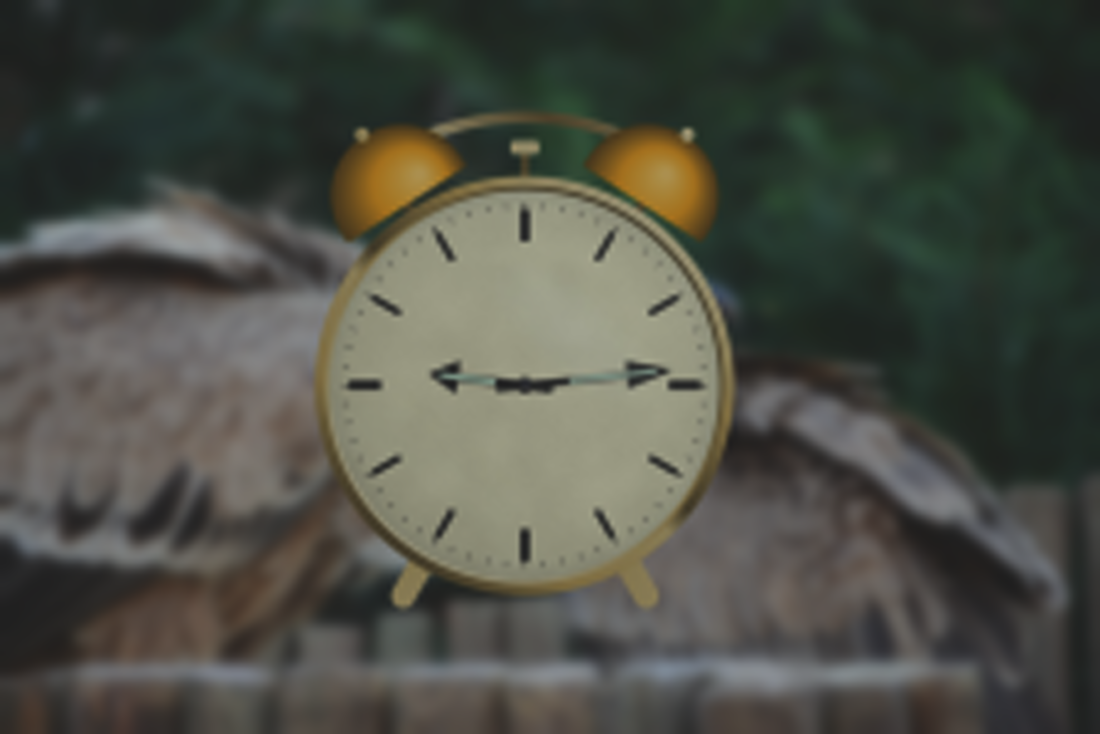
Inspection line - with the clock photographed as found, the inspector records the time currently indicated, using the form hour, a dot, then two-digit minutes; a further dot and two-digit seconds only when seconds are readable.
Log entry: 9.14
